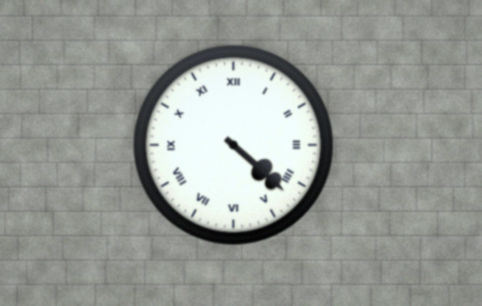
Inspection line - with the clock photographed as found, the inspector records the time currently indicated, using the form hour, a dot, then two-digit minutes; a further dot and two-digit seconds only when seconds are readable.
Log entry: 4.22
